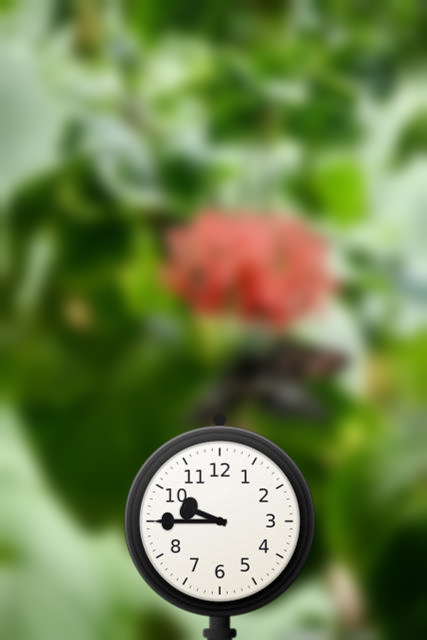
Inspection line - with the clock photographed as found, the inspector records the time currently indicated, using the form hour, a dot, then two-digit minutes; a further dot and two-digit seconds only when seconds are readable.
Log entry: 9.45
